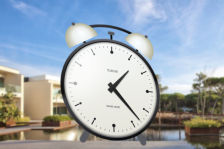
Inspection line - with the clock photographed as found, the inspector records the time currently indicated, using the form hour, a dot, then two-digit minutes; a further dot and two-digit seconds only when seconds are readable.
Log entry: 1.23
